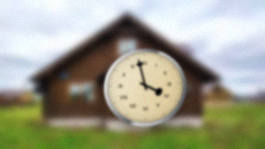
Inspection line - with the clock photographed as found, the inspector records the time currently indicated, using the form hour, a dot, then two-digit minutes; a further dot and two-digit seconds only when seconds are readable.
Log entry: 3.58
